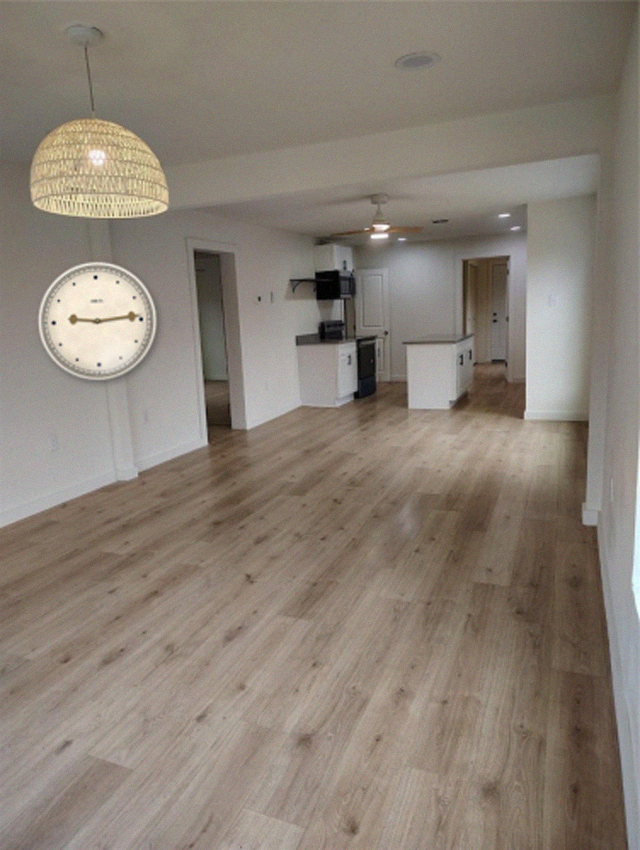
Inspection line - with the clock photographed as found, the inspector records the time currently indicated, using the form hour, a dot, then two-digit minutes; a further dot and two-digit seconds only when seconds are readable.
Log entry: 9.14
